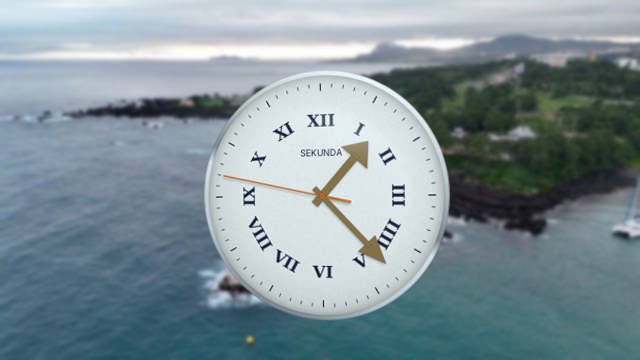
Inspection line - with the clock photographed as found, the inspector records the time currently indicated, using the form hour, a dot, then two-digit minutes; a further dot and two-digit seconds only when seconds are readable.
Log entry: 1.22.47
